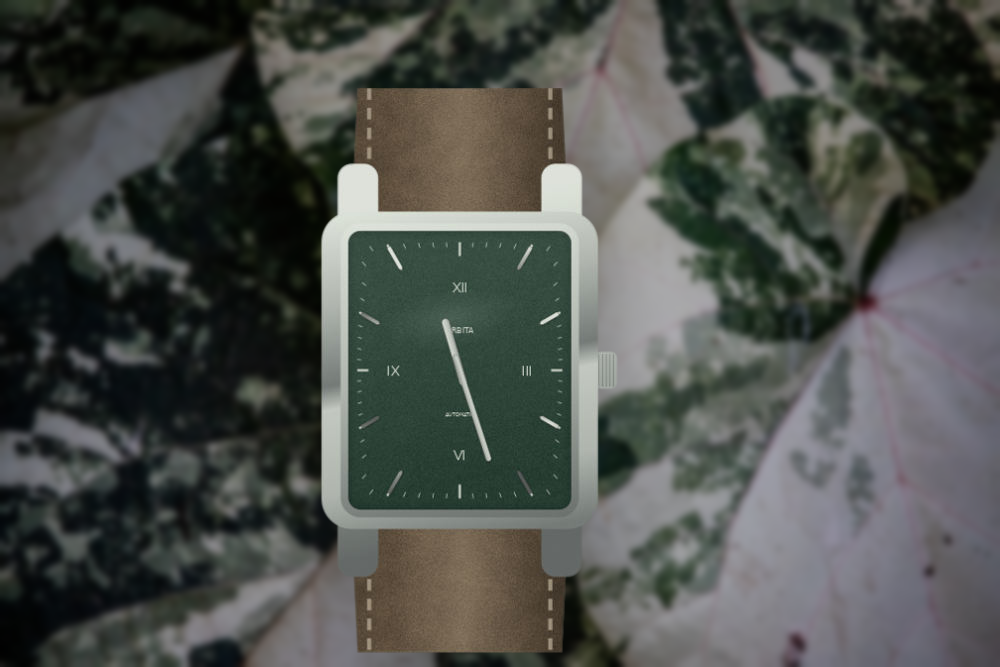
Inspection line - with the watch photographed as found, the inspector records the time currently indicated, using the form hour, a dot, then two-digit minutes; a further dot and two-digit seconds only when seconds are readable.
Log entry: 11.27
